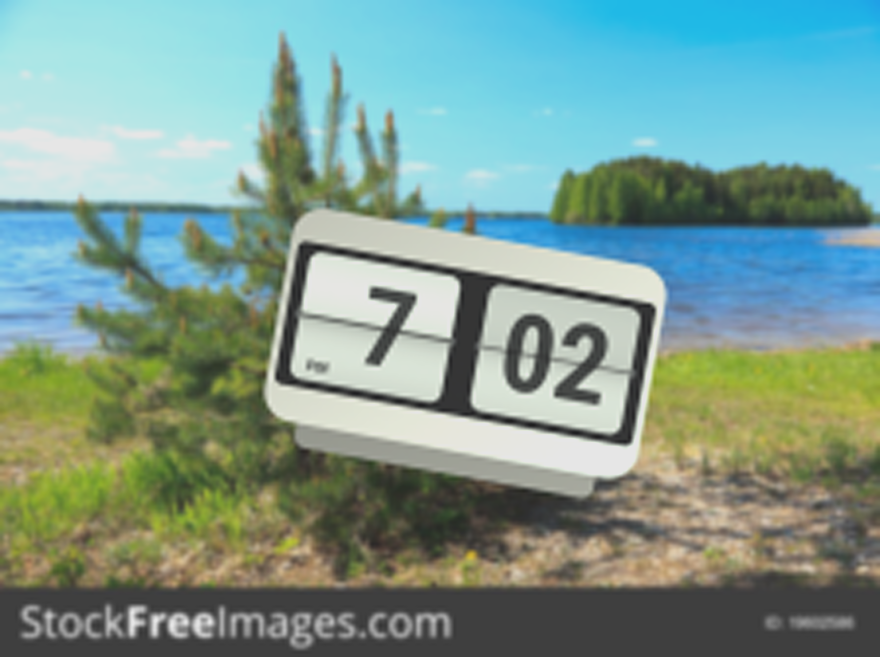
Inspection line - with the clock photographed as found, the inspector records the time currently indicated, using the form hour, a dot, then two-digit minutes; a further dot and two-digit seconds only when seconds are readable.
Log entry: 7.02
